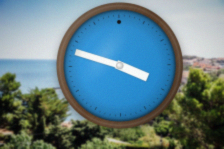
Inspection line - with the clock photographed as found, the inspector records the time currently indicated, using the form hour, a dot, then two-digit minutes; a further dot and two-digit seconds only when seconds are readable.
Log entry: 3.48
